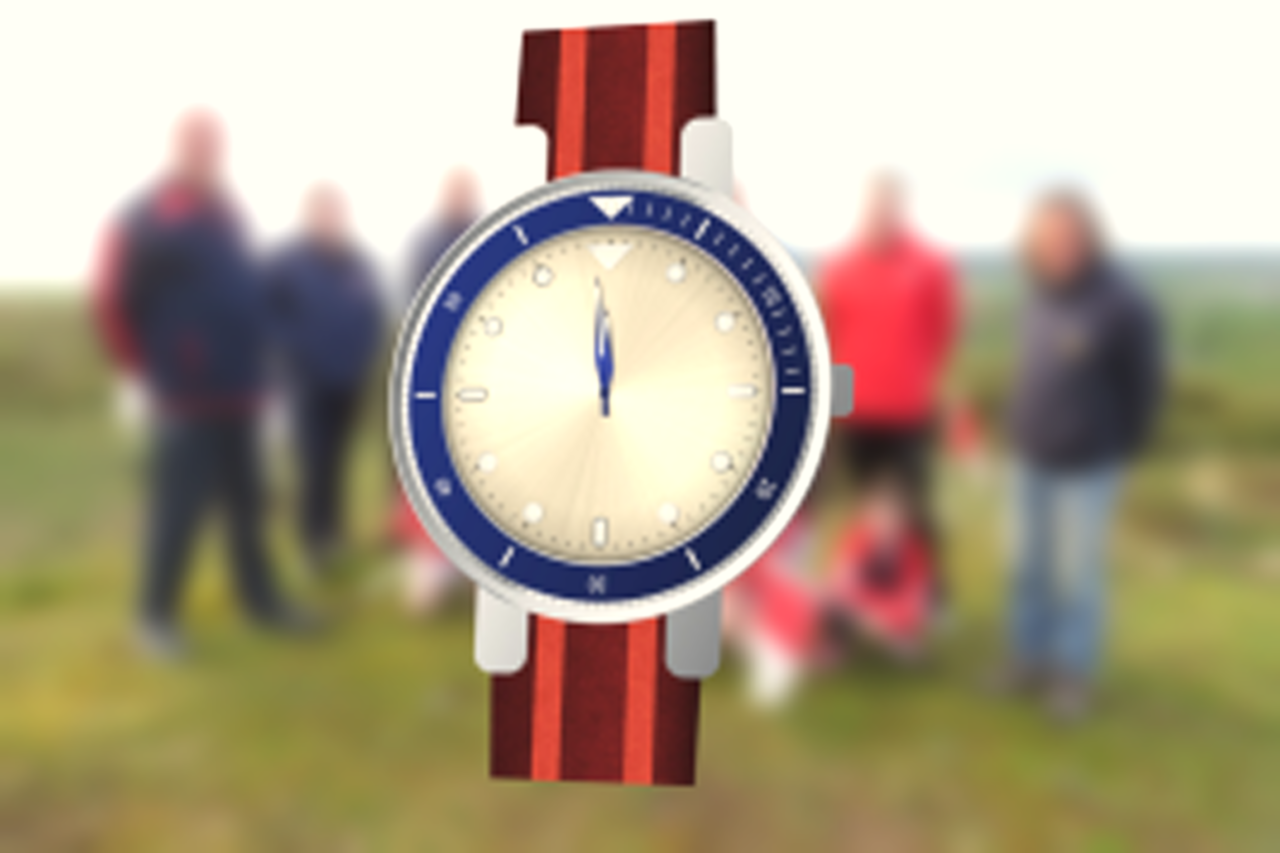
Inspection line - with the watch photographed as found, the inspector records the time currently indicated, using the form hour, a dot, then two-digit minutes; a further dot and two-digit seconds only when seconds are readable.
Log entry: 11.59
